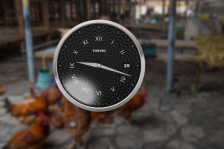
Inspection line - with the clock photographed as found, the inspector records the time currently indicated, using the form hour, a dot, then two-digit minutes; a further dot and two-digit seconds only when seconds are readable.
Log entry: 9.18
